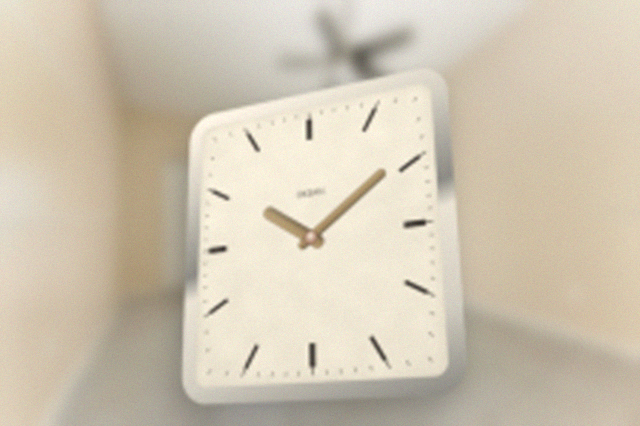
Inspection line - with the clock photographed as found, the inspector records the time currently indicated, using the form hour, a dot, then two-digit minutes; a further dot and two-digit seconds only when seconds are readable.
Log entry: 10.09
